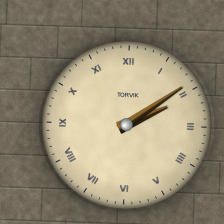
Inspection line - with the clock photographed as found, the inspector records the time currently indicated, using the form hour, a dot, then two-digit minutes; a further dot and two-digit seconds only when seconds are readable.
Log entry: 2.09
